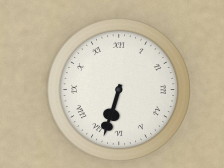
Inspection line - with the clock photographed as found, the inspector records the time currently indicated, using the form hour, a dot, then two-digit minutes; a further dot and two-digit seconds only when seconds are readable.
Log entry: 6.33
